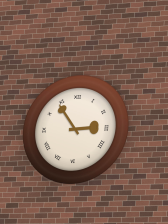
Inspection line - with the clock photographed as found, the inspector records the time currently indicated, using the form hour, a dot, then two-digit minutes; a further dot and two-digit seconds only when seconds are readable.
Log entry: 2.54
